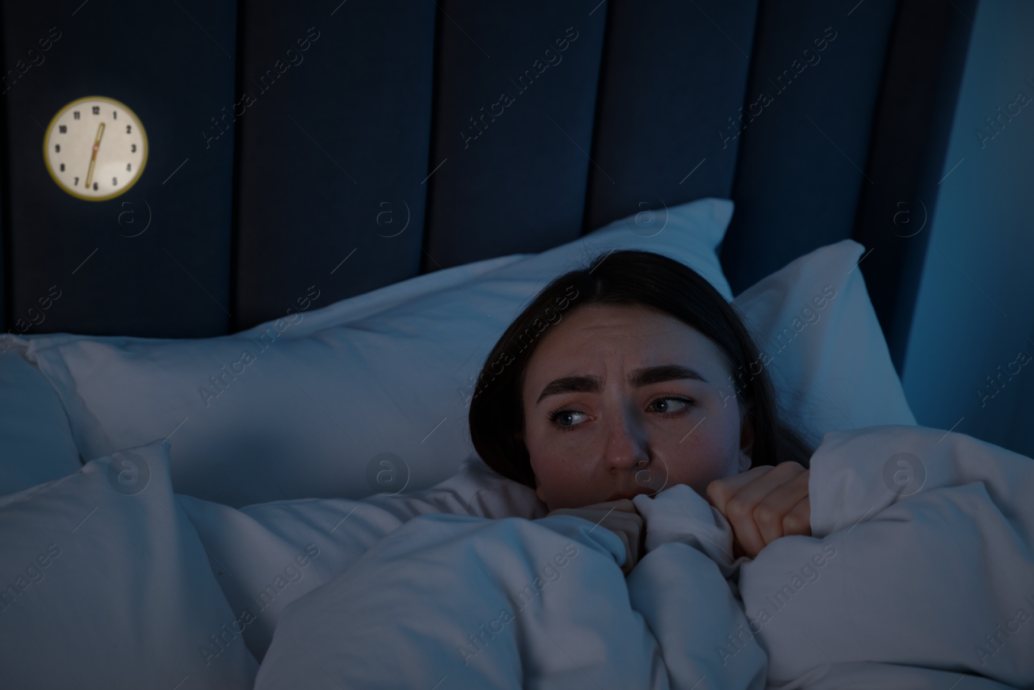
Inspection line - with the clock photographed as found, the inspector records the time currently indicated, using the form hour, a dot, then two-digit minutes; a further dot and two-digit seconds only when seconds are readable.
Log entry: 12.32
